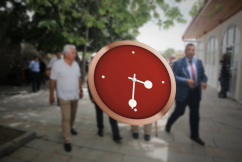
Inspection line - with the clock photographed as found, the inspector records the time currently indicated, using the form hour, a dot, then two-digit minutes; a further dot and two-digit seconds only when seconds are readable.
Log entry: 3.31
